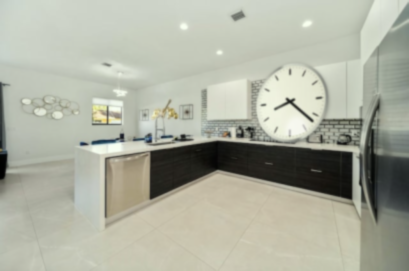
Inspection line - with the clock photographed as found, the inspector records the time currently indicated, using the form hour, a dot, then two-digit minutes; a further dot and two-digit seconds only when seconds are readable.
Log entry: 8.22
